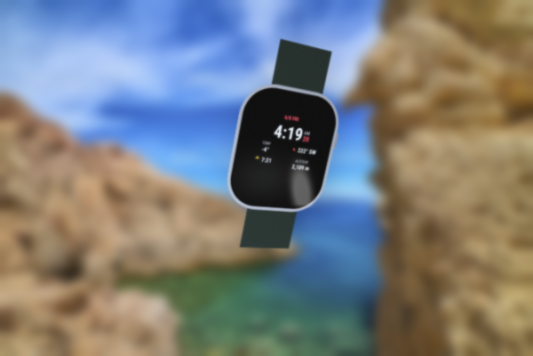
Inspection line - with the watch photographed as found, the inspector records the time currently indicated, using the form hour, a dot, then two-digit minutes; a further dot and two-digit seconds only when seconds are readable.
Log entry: 4.19
